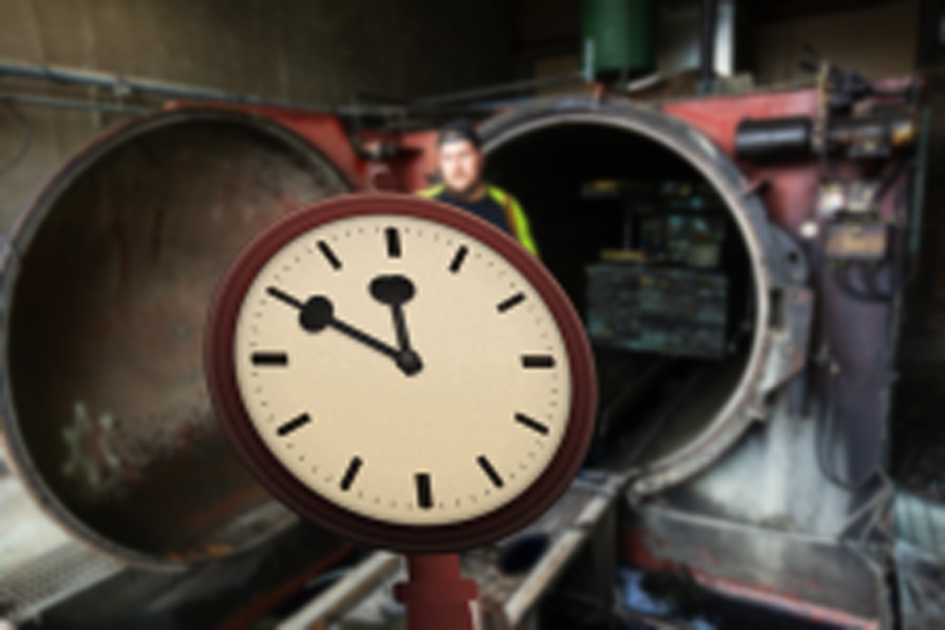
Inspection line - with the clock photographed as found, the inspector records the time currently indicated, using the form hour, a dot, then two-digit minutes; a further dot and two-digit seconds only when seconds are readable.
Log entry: 11.50
